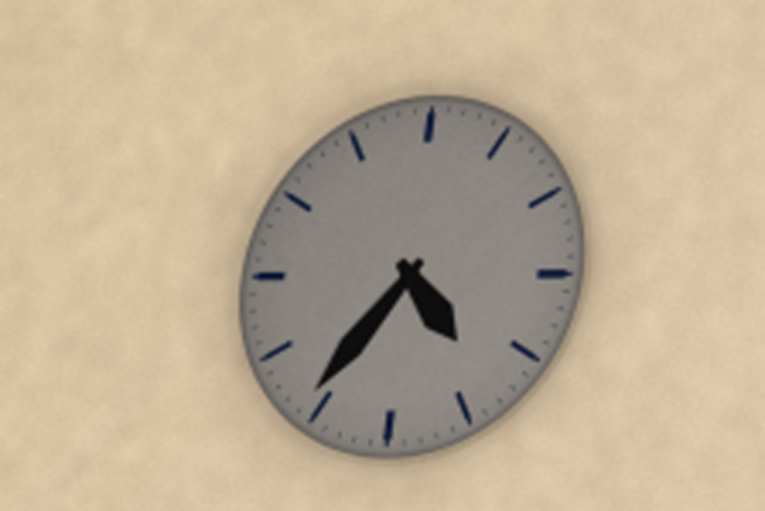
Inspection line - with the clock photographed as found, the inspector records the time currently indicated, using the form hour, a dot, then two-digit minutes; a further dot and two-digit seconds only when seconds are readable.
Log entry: 4.36
